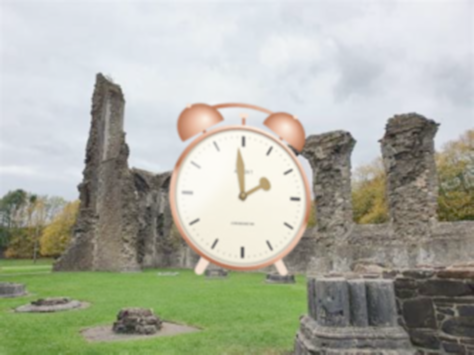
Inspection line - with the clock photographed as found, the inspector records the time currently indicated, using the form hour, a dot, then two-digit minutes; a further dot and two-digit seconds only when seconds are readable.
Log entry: 1.59
